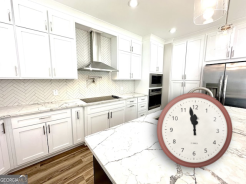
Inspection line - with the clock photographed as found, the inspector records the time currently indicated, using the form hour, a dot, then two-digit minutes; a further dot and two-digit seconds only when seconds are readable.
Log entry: 11.58
